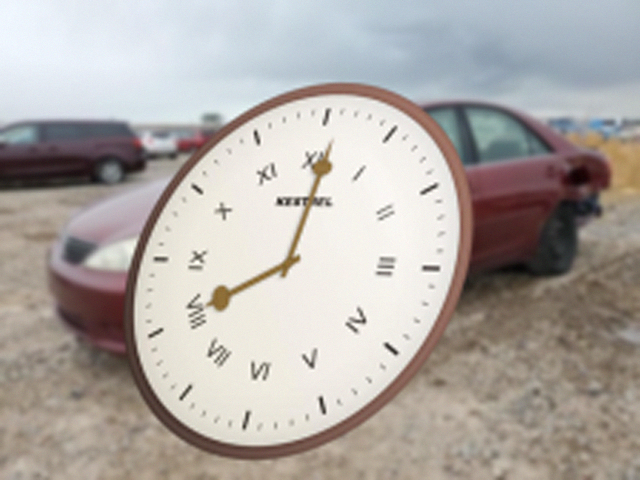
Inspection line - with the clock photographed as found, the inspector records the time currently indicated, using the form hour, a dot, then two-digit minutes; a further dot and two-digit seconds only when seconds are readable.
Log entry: 8.01
